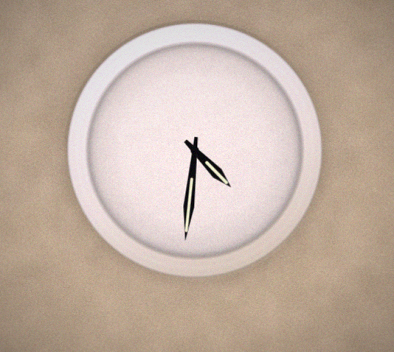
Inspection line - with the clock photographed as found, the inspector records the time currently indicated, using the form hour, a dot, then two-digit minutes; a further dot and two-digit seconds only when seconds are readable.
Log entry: 4.31
